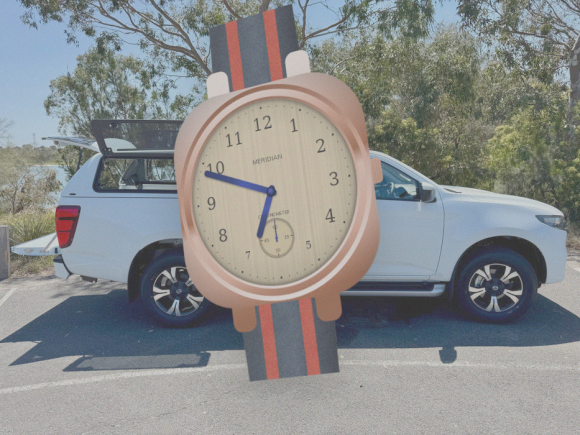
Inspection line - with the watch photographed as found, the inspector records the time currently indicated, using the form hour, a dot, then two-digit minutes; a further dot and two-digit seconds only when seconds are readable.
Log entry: 6.49
